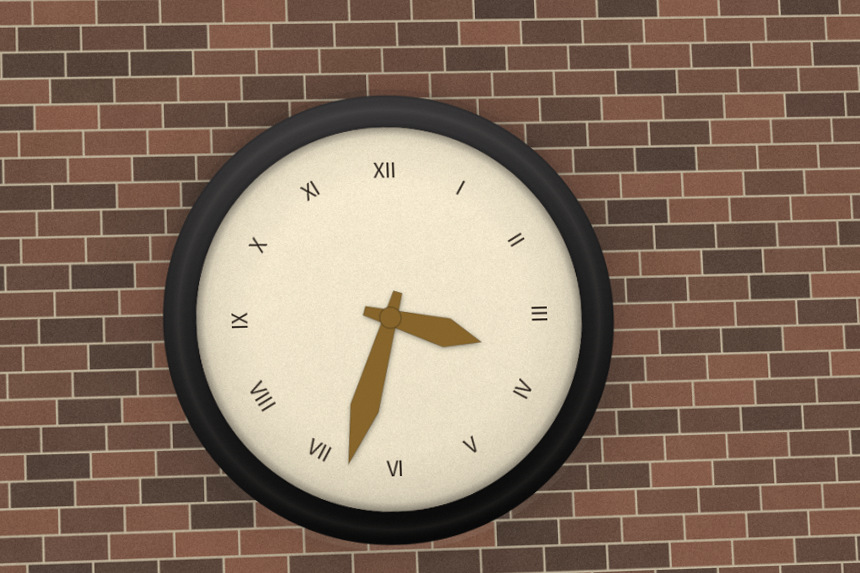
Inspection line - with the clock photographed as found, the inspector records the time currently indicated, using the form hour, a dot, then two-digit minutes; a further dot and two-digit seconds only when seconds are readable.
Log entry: 3.33
